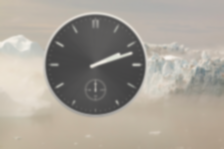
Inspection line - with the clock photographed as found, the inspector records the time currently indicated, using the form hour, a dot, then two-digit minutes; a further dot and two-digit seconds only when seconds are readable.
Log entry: 2.12
